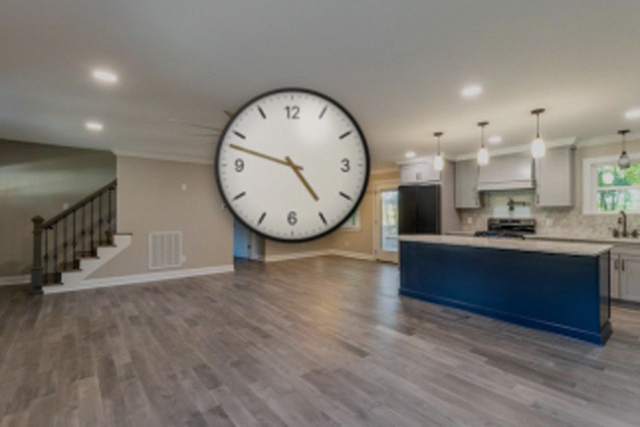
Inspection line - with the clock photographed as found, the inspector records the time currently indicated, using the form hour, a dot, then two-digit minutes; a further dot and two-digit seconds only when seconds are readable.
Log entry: 4.48
